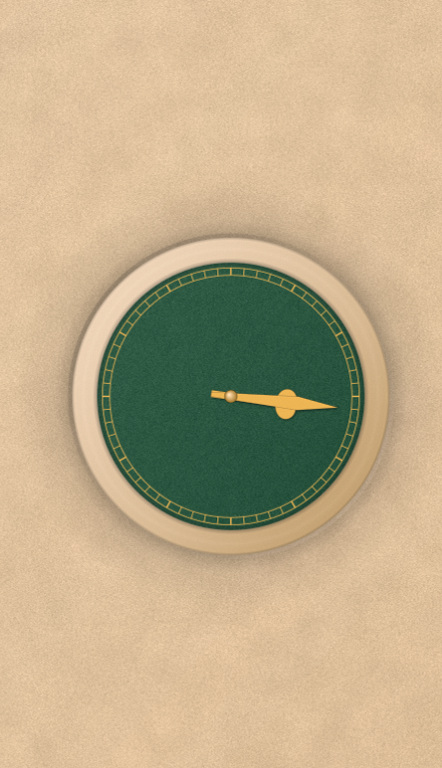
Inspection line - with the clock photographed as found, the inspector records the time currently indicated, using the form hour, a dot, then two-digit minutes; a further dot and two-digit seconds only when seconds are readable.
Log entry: 3.16
